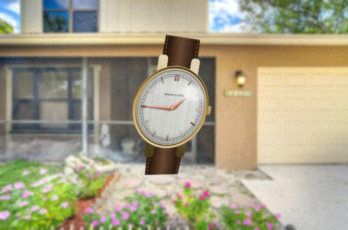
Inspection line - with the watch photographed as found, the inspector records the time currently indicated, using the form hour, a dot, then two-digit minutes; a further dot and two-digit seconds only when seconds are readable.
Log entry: 1.45
